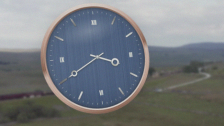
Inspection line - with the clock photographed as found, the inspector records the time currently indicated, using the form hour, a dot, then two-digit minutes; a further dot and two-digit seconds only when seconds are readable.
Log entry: 3.40
